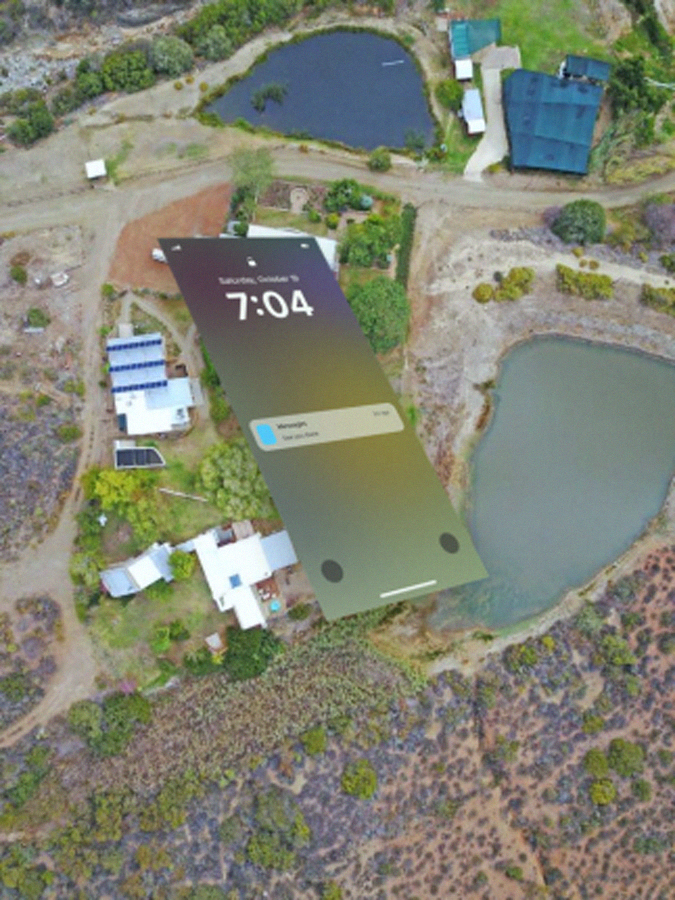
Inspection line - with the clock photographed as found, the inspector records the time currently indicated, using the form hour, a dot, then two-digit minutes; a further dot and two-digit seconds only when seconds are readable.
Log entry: 7.04
